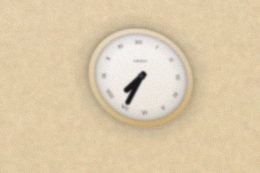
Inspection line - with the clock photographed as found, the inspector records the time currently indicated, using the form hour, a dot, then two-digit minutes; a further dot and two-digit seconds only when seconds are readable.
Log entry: 7.35
